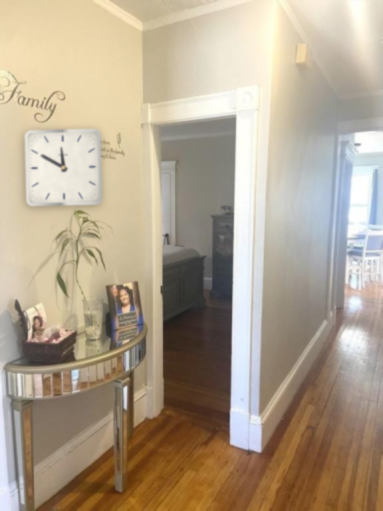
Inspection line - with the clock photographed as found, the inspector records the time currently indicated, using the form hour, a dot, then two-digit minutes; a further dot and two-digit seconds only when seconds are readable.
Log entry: 11.50
